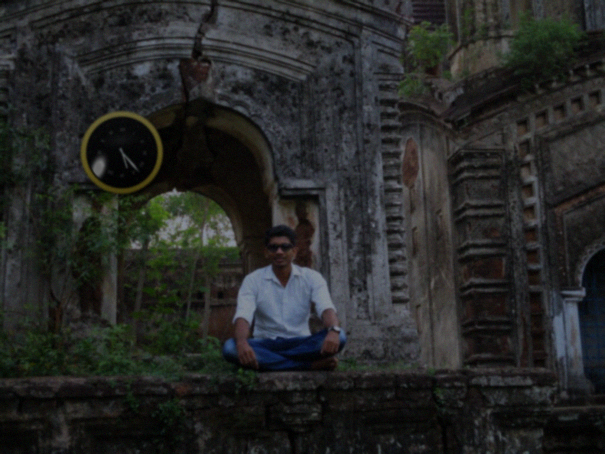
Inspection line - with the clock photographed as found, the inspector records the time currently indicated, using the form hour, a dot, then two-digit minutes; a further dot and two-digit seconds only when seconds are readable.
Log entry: 5.23
